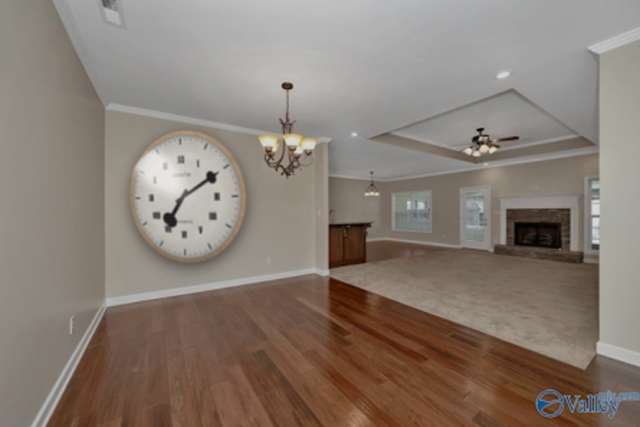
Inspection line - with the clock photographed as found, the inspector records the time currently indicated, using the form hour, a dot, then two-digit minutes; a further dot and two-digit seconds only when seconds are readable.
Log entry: 7.10
